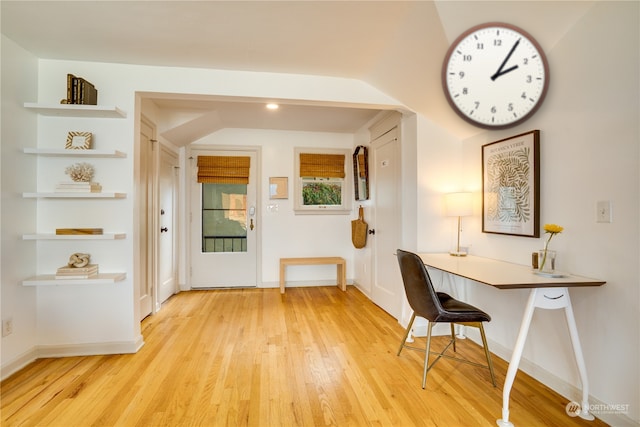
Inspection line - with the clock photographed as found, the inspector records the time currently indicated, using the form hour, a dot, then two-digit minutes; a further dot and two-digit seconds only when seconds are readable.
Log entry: 2.05
